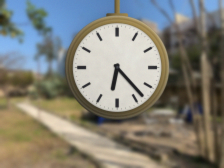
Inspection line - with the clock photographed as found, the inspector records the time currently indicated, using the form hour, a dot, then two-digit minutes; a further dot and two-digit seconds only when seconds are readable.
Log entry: 6.23
